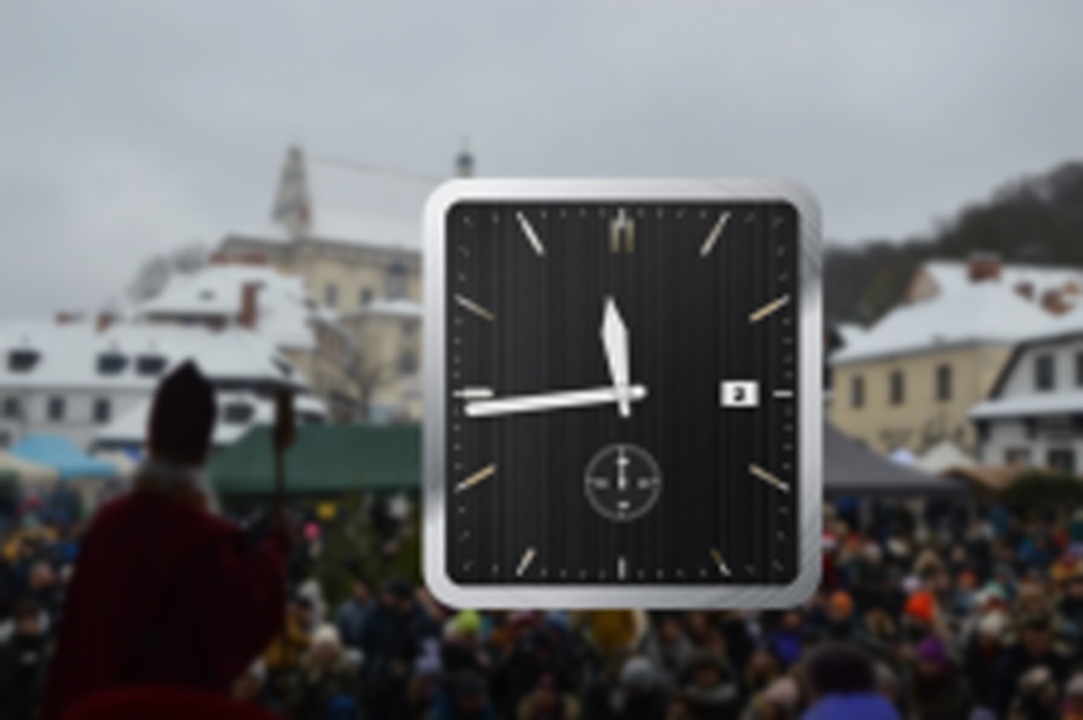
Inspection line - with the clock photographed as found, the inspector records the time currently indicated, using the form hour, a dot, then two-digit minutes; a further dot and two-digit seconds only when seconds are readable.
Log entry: 11.44
